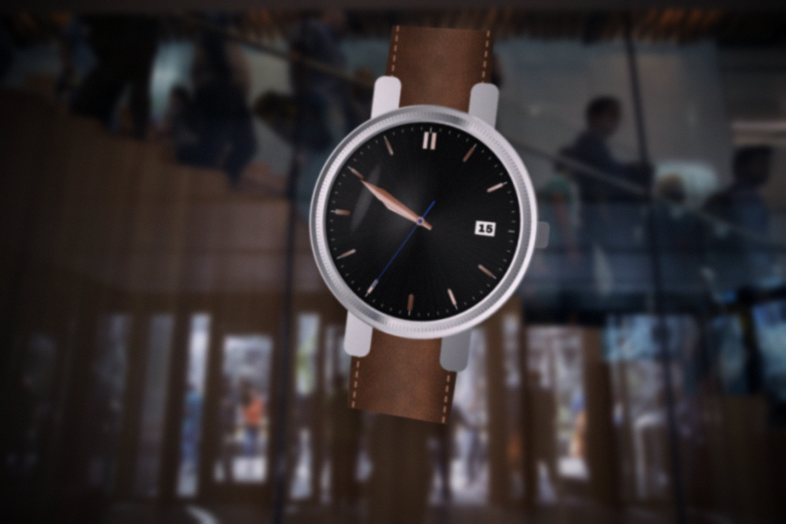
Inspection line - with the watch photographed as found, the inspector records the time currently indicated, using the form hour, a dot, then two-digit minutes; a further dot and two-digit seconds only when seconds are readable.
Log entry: 9.49.35
